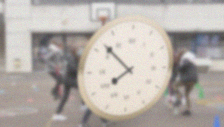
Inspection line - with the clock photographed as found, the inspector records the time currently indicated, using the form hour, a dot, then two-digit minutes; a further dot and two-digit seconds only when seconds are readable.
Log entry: 7.52
